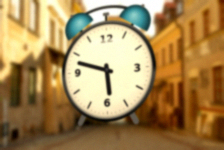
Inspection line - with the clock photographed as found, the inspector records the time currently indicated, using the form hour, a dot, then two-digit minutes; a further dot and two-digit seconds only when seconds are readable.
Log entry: 5.48
